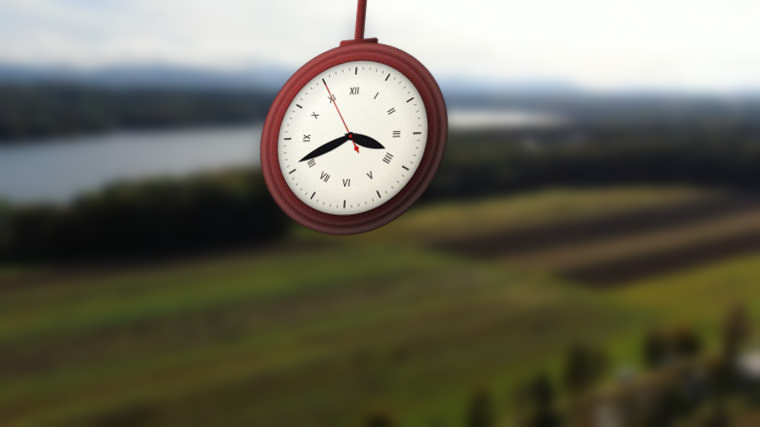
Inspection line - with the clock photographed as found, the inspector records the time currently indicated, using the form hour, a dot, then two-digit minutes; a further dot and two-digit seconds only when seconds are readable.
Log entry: 3.40.55
